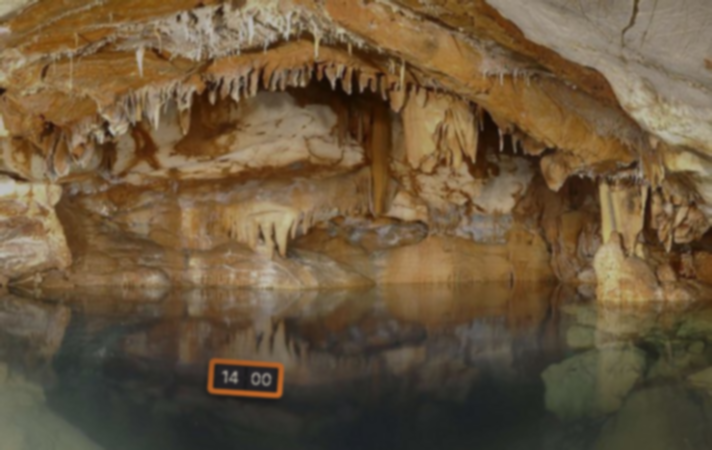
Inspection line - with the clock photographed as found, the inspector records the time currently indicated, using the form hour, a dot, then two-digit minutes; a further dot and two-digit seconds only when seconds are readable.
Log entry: 14.00
